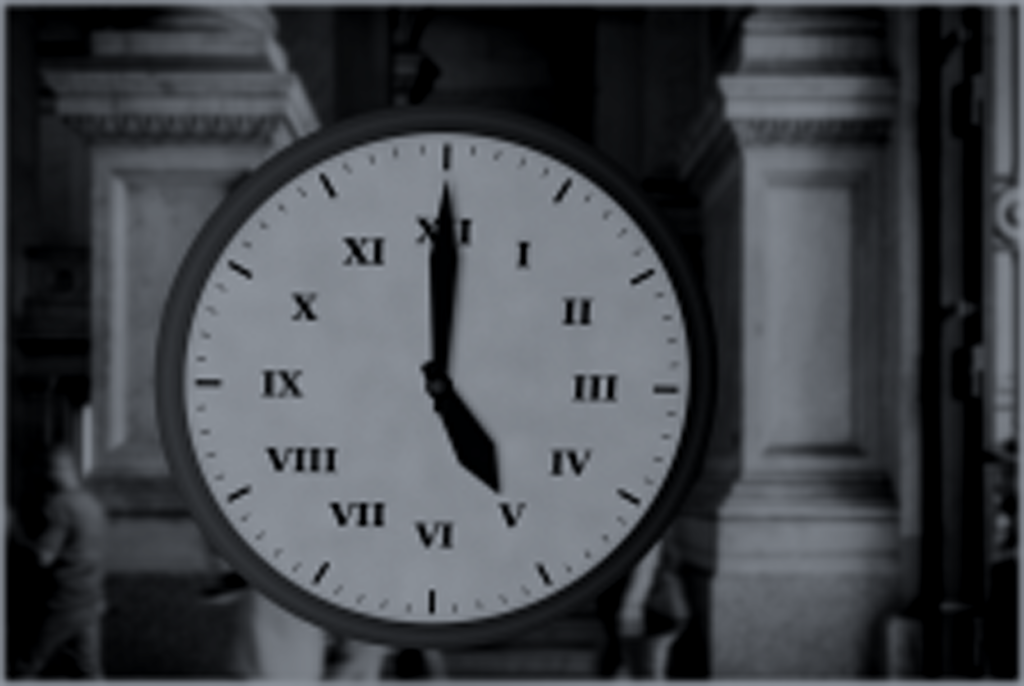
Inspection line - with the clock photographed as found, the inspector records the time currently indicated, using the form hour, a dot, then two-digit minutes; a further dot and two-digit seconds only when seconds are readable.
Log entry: 5.00
